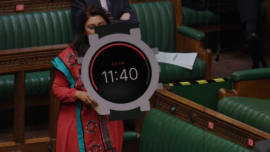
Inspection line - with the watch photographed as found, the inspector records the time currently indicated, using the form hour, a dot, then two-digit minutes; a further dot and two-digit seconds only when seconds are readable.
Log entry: 11.40
